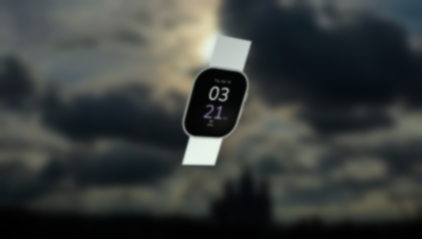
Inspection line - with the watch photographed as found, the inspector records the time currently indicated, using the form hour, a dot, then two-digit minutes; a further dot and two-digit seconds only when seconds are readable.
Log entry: 3.21
